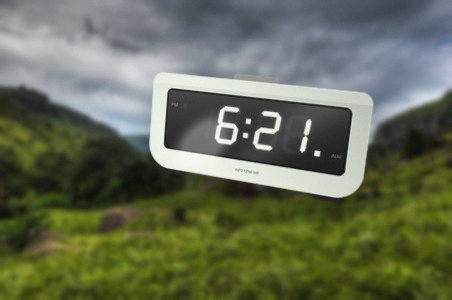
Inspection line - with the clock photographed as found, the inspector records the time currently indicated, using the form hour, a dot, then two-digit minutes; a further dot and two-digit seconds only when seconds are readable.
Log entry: 6.21
